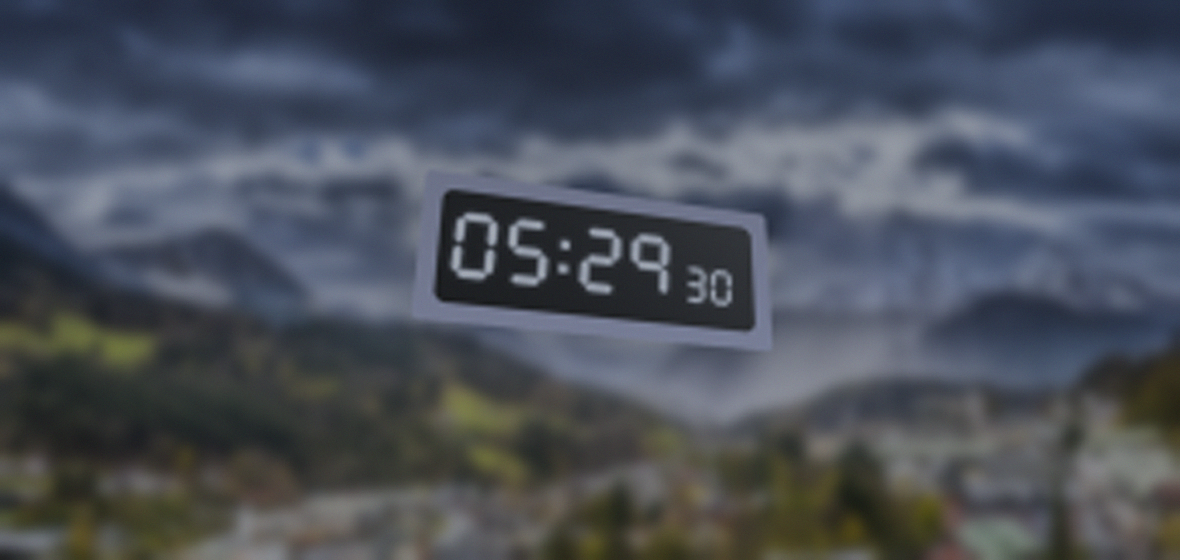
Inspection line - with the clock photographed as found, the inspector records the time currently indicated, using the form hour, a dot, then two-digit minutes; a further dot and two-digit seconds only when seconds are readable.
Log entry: 5.29.30
